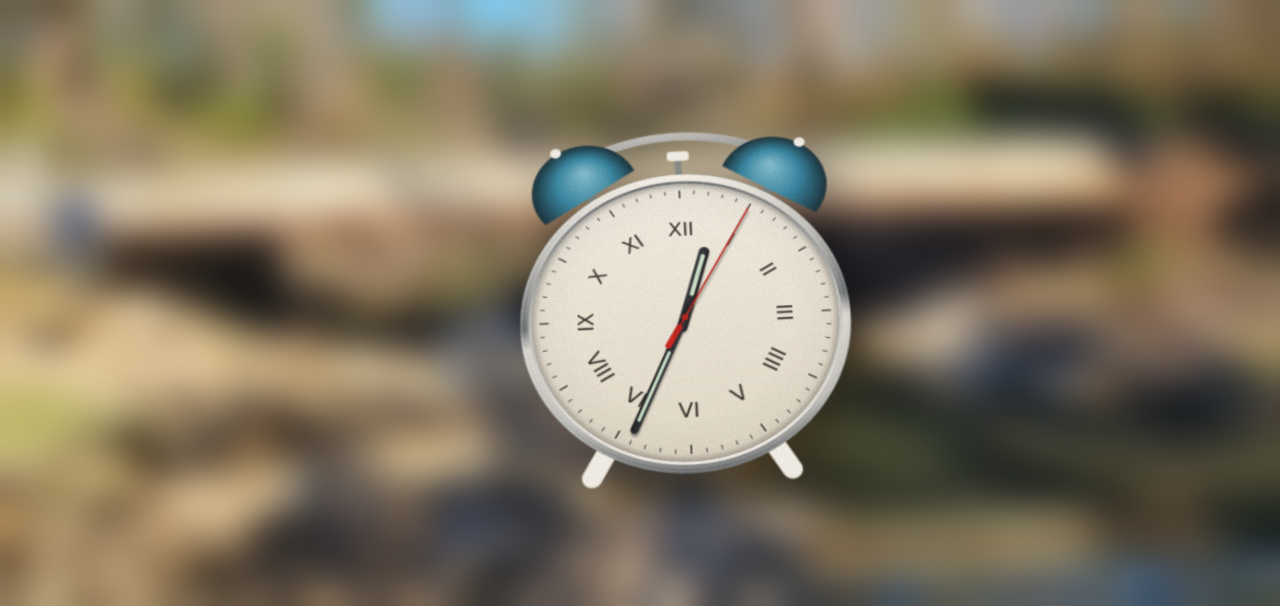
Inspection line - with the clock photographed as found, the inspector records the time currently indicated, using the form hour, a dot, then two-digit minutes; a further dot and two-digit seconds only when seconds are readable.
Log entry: 12.34.05
